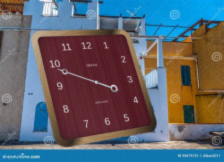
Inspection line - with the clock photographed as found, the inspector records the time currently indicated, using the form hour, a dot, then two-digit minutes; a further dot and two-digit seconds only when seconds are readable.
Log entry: 3.49
